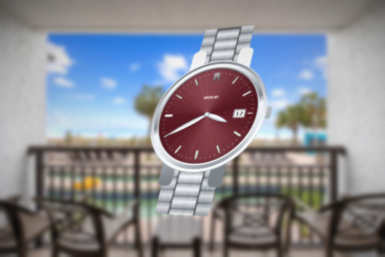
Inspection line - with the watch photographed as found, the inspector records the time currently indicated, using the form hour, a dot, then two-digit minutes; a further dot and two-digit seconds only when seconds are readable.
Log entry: 3.40
